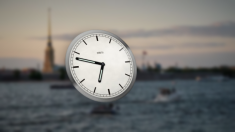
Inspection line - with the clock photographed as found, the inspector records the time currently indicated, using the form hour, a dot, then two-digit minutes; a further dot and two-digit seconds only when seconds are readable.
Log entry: 6.48
